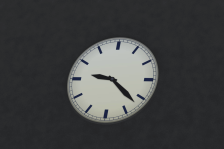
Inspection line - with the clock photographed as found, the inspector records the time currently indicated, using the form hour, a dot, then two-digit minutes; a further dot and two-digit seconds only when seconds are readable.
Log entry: 9.22
